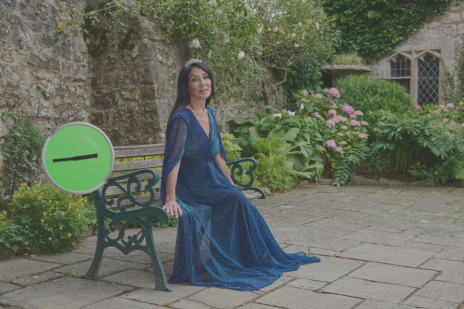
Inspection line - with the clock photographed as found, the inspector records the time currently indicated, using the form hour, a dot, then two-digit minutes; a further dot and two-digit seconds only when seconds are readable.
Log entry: 2.44
